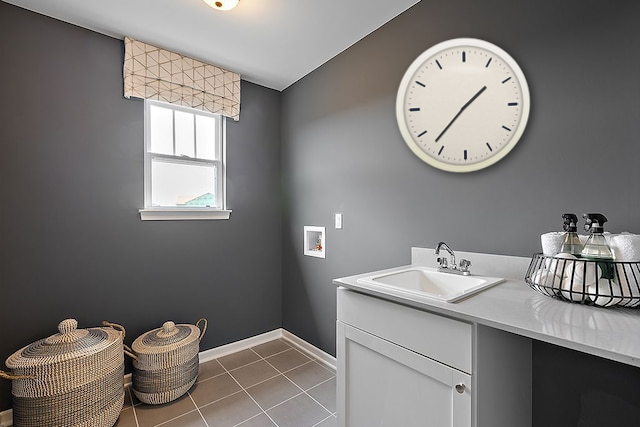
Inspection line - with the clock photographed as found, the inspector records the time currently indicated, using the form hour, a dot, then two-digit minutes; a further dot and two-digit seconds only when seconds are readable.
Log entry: 1.37
